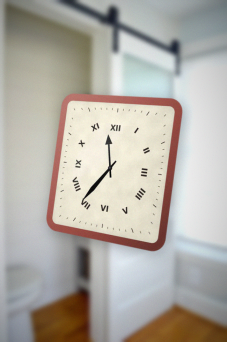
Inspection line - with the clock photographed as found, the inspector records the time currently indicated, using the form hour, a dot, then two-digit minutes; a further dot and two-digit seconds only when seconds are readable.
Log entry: 11.36
